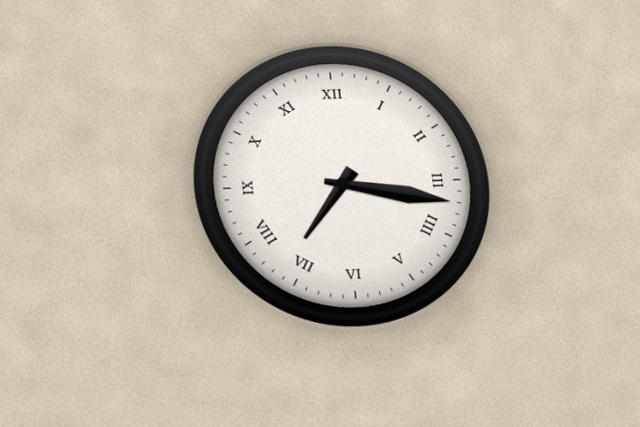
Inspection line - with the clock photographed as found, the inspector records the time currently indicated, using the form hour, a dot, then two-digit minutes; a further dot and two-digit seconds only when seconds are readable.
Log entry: 7.17
